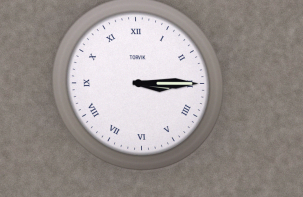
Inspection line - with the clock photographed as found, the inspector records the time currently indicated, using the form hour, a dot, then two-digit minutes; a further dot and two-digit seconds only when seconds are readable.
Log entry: 3.15
